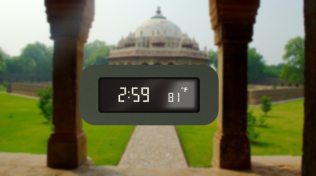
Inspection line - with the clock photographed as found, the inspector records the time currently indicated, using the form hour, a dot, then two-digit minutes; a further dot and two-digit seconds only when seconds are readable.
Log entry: 2.59
